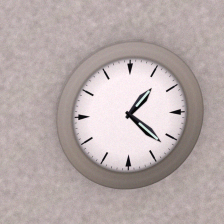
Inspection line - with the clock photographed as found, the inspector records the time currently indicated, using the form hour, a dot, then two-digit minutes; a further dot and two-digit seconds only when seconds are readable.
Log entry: 1.22
